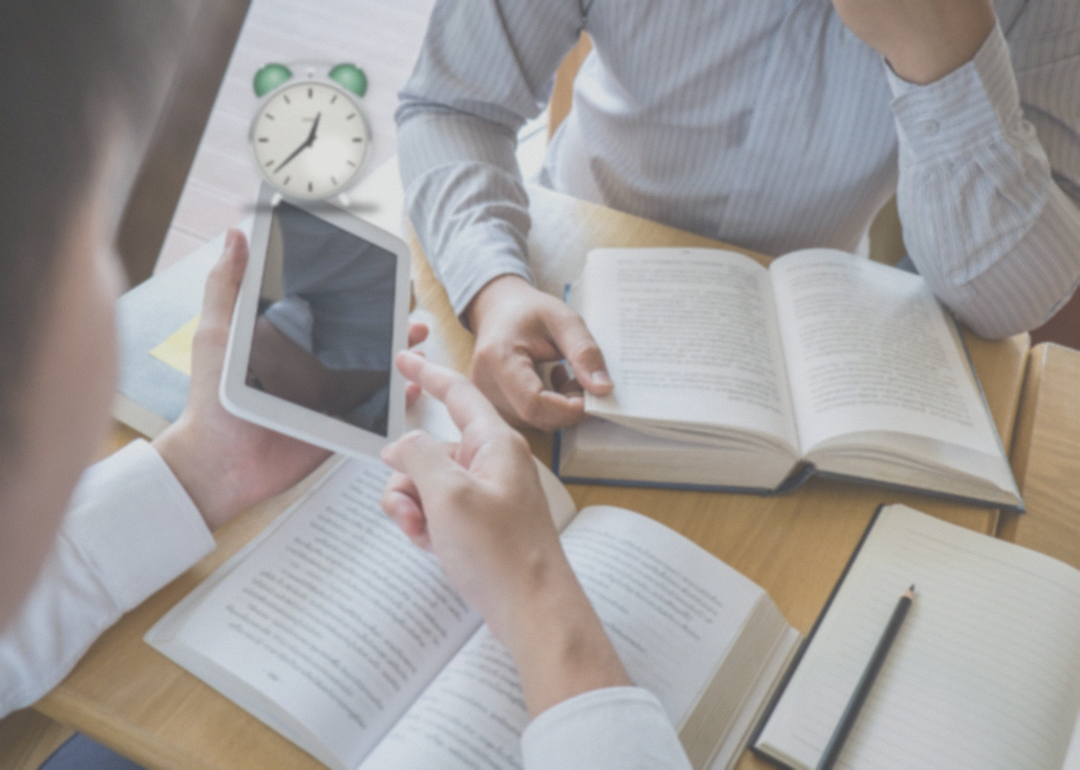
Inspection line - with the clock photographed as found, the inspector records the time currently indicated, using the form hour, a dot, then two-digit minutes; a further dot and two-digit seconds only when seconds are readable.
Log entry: 12.38
